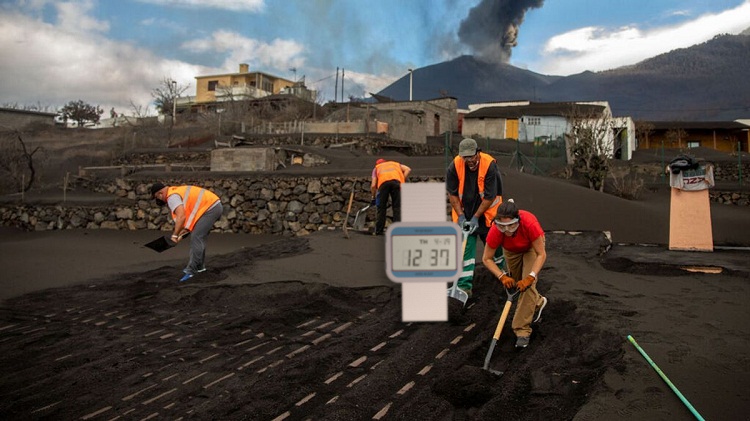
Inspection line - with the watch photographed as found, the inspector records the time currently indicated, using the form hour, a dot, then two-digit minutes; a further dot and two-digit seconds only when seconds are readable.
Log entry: 12.37
